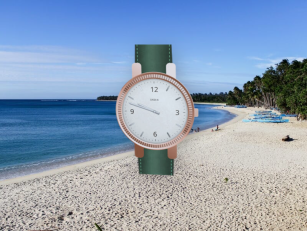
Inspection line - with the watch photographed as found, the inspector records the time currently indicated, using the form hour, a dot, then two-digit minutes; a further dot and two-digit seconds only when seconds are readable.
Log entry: 9.48
